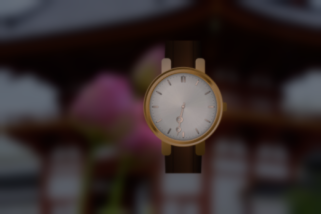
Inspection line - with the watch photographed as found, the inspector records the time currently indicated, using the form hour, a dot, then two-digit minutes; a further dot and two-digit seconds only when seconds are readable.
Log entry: 6.32
